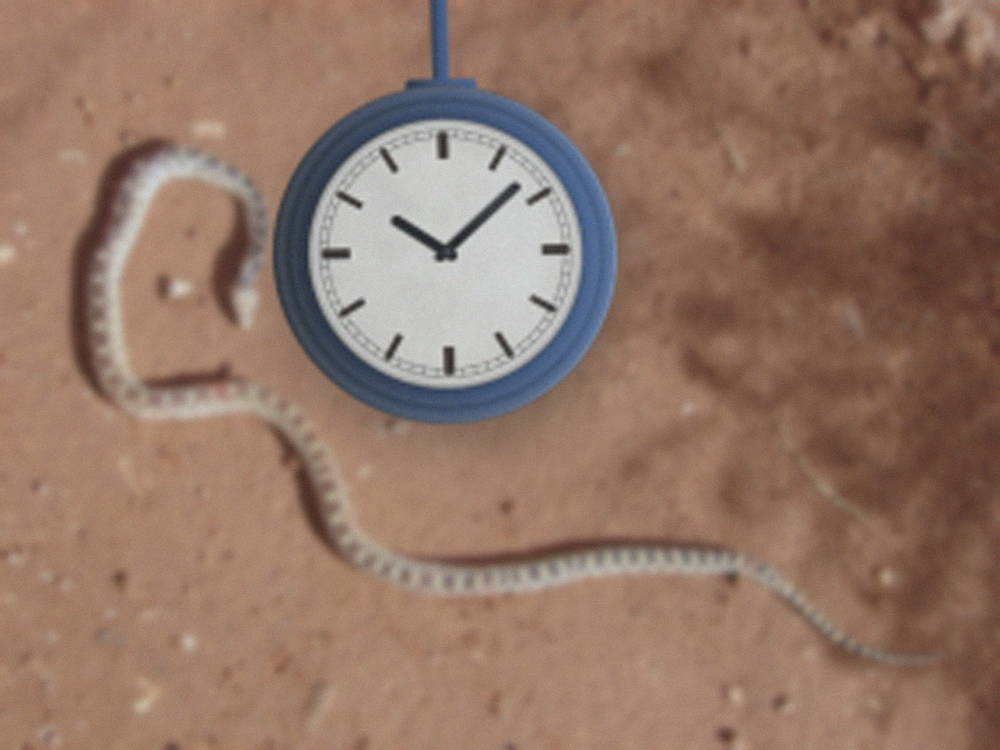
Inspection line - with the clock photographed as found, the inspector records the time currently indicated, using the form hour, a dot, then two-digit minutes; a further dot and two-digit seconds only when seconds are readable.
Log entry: 10.08
